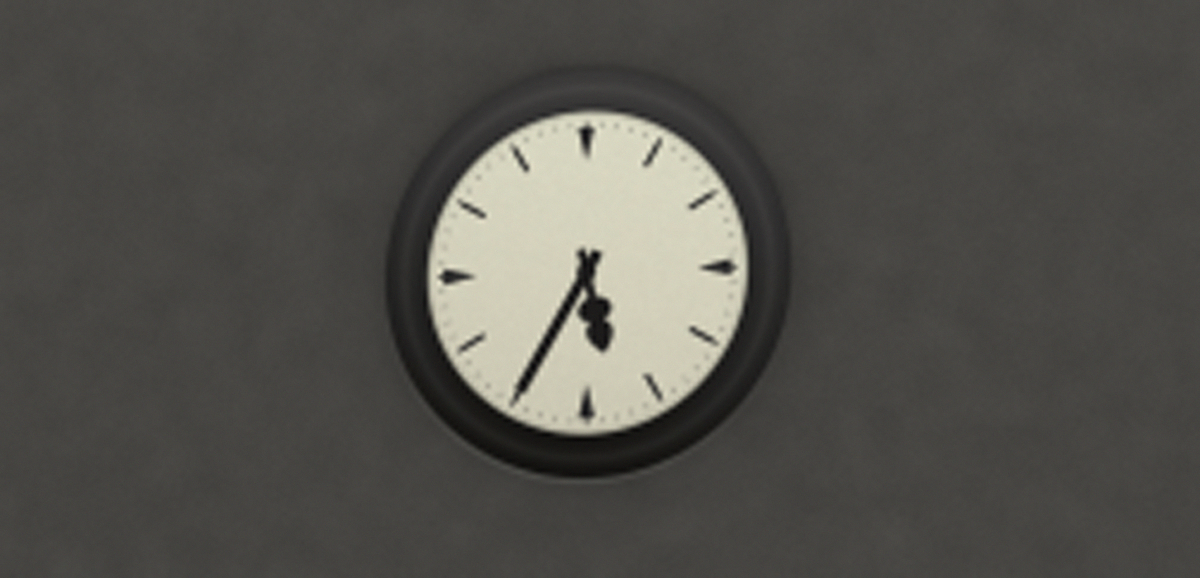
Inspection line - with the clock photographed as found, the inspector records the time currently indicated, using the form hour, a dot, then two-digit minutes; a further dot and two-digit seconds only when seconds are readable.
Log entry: 5.35
